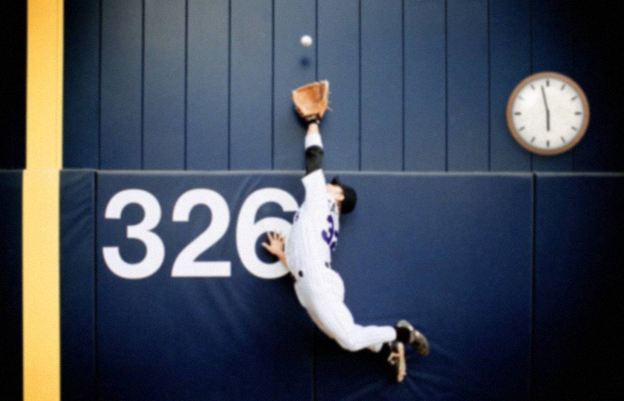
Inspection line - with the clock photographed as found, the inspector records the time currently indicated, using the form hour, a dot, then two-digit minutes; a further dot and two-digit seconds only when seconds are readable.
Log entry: 5.58
